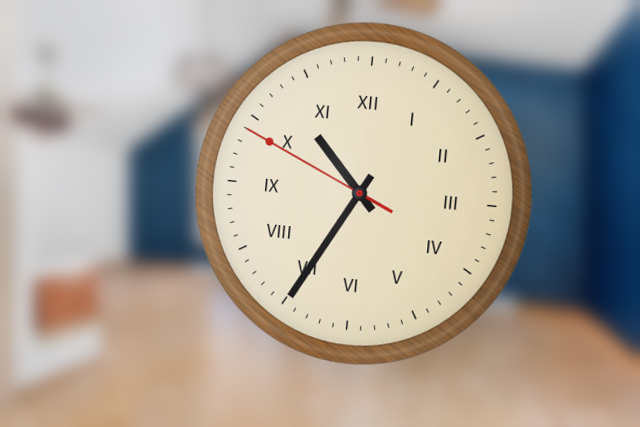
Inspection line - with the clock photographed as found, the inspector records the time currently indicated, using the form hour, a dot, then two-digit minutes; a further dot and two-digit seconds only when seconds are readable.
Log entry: 10.34.49
